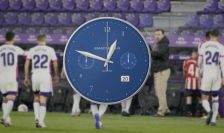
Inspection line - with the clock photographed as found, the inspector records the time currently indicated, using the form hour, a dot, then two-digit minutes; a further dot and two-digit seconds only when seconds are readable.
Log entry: 12.48
